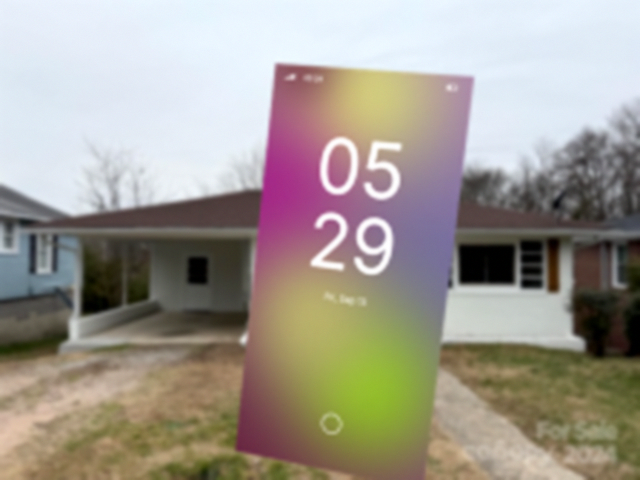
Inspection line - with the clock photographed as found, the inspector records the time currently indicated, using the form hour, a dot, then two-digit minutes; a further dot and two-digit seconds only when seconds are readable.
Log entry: 5.29
